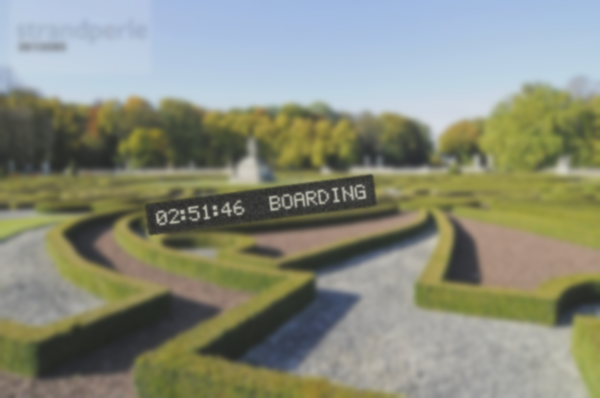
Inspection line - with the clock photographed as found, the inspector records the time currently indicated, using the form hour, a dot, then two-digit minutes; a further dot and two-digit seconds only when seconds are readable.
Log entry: 2.51.46
